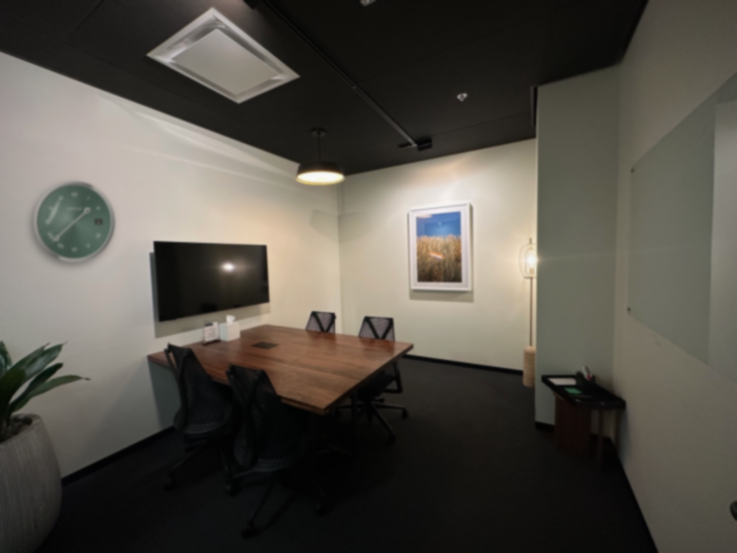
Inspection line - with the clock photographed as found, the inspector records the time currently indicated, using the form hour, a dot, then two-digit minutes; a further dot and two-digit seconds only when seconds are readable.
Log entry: 1.38
